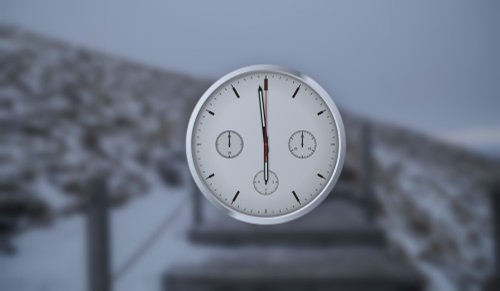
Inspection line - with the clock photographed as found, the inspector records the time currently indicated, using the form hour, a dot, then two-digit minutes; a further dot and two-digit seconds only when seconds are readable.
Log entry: 5.59
